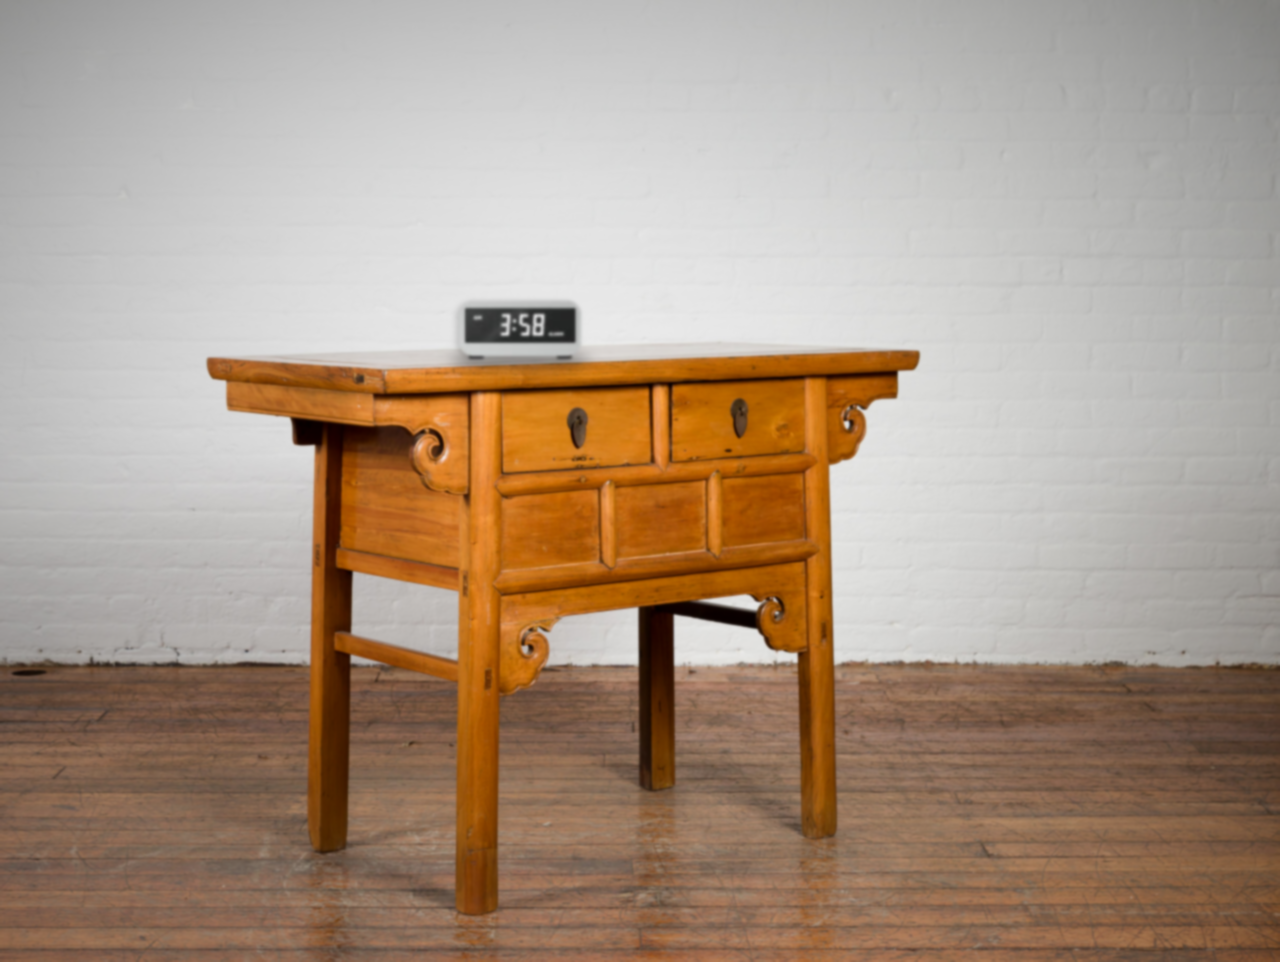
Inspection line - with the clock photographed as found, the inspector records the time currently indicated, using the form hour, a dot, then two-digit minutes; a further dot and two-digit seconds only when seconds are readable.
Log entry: 3.58
